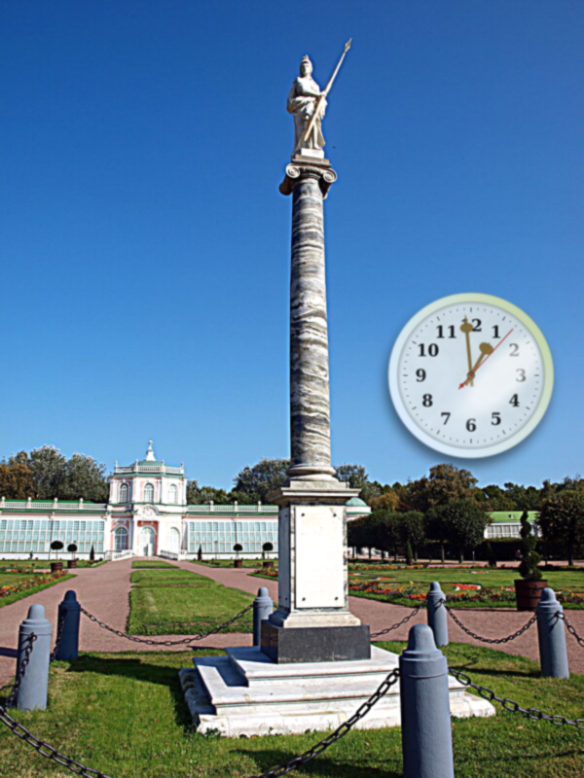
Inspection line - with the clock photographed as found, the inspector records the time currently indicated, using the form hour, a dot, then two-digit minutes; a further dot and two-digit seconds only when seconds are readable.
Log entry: 12.59.07
